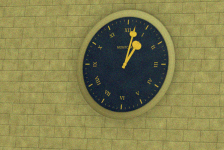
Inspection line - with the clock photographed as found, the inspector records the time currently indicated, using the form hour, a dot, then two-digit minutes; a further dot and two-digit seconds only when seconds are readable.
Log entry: 1.02
